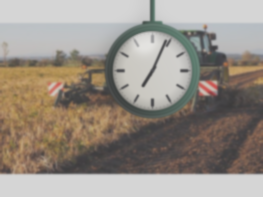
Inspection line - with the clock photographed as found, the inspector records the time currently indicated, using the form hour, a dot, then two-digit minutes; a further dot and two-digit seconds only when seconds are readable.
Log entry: 7.04
